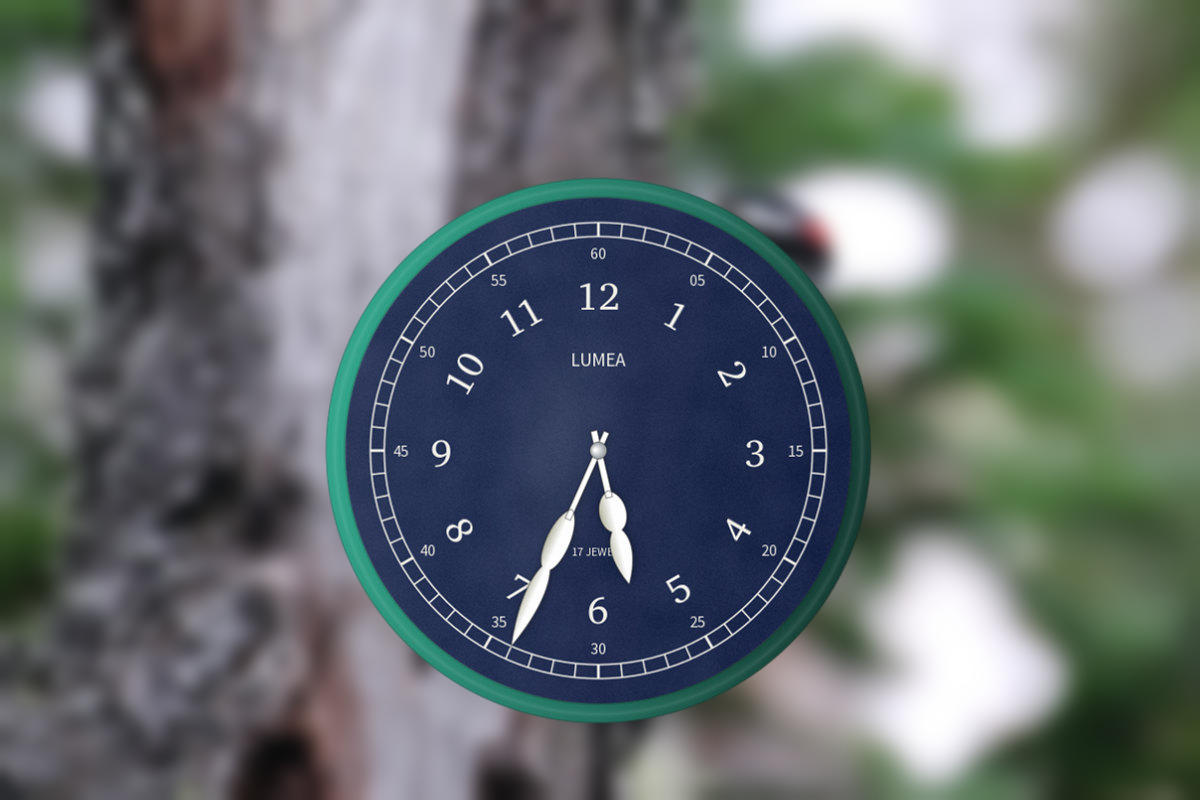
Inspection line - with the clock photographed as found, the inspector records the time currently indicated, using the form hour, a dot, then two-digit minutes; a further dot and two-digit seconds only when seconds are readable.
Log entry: 5.34
